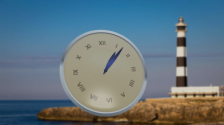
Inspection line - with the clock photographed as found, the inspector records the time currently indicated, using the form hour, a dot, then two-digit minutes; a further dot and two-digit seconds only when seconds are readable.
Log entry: 1.07
